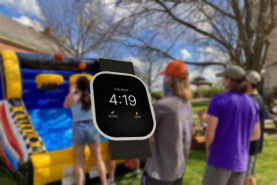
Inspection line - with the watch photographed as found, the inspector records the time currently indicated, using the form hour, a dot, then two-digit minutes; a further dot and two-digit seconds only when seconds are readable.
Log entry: 4.19
